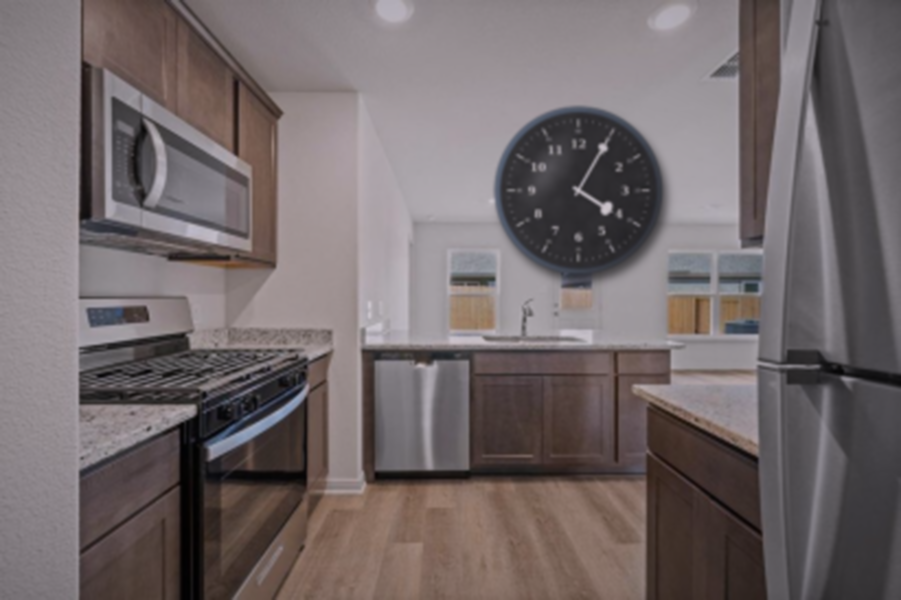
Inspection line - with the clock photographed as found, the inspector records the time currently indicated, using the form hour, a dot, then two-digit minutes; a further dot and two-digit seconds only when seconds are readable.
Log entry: 4.05
